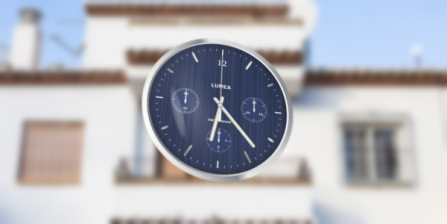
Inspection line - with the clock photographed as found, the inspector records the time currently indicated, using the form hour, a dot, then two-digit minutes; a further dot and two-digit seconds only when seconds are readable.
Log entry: 6.23
